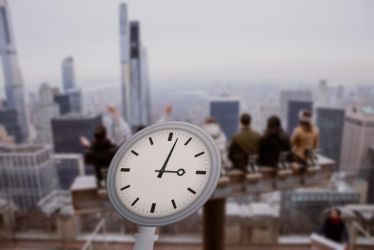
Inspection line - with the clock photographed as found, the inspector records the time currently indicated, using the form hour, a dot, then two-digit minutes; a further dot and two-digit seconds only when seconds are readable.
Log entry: 3.02
